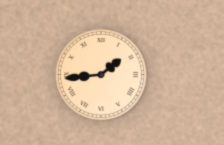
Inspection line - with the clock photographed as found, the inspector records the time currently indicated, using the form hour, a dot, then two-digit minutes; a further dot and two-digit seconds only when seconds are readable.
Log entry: 1.44
